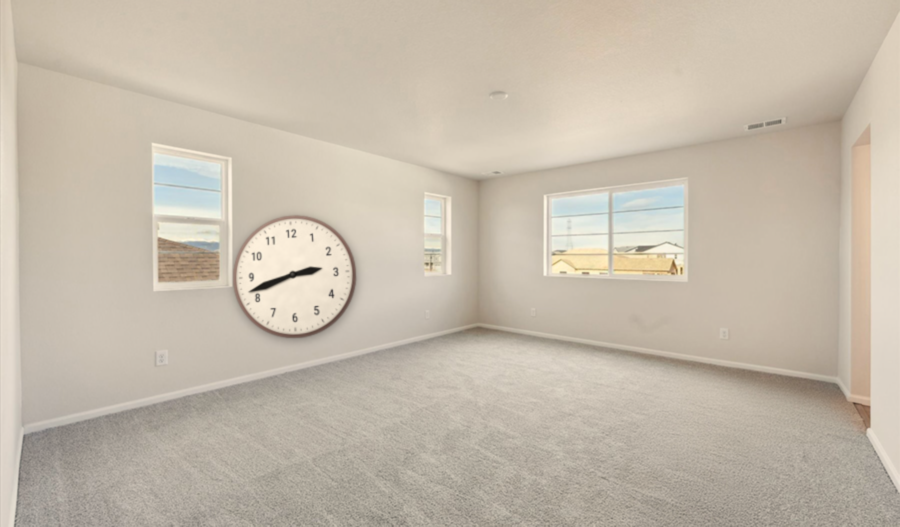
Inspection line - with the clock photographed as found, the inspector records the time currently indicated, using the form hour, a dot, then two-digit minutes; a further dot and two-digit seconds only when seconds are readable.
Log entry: 2.42
